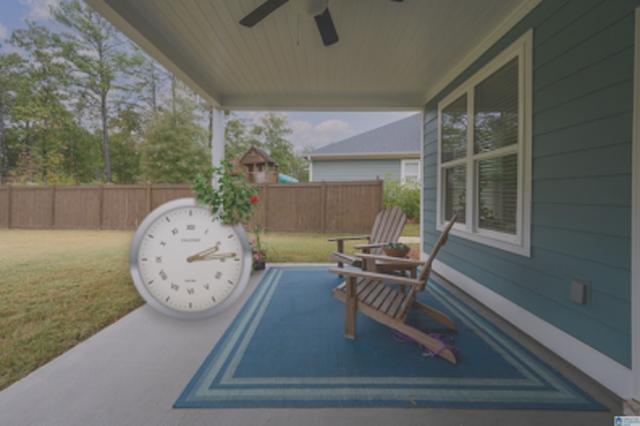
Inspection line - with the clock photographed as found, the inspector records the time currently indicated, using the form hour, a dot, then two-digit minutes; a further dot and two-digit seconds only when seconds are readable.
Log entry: 2.14
